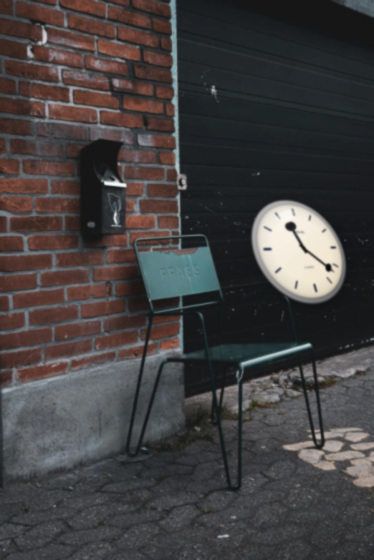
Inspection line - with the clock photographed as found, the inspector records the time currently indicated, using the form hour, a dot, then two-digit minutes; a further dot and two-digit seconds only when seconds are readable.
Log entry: 11.22
